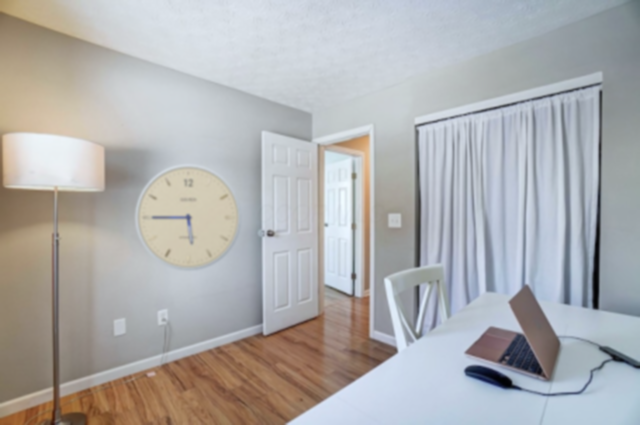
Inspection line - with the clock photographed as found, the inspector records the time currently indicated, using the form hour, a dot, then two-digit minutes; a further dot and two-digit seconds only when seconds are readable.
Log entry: 5.45
